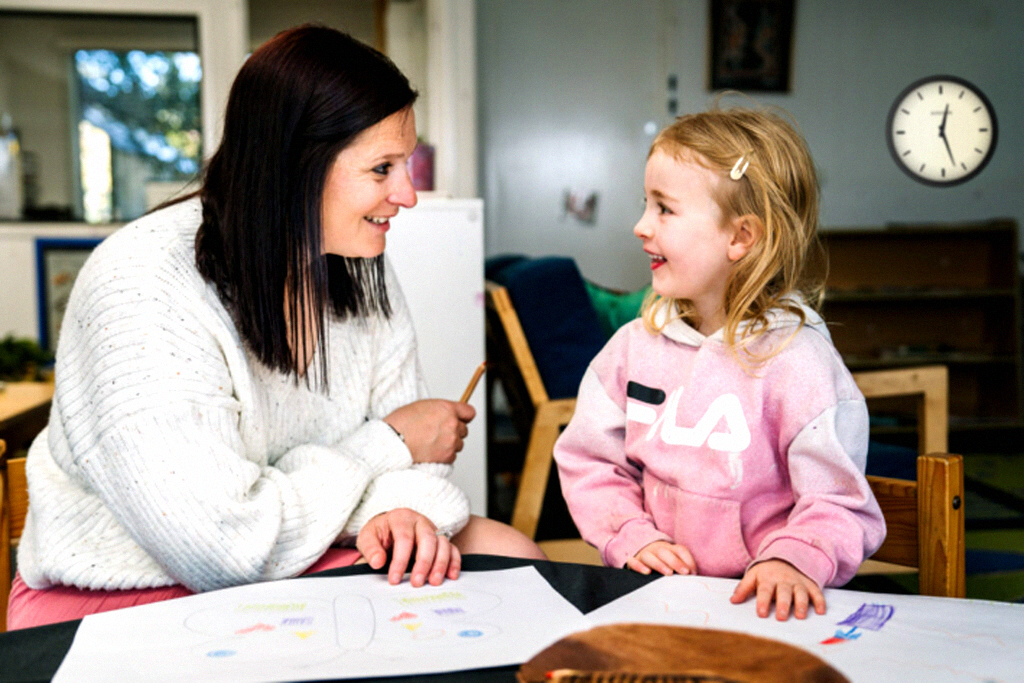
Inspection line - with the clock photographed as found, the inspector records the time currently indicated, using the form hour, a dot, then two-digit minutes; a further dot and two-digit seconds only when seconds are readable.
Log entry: 12.27
